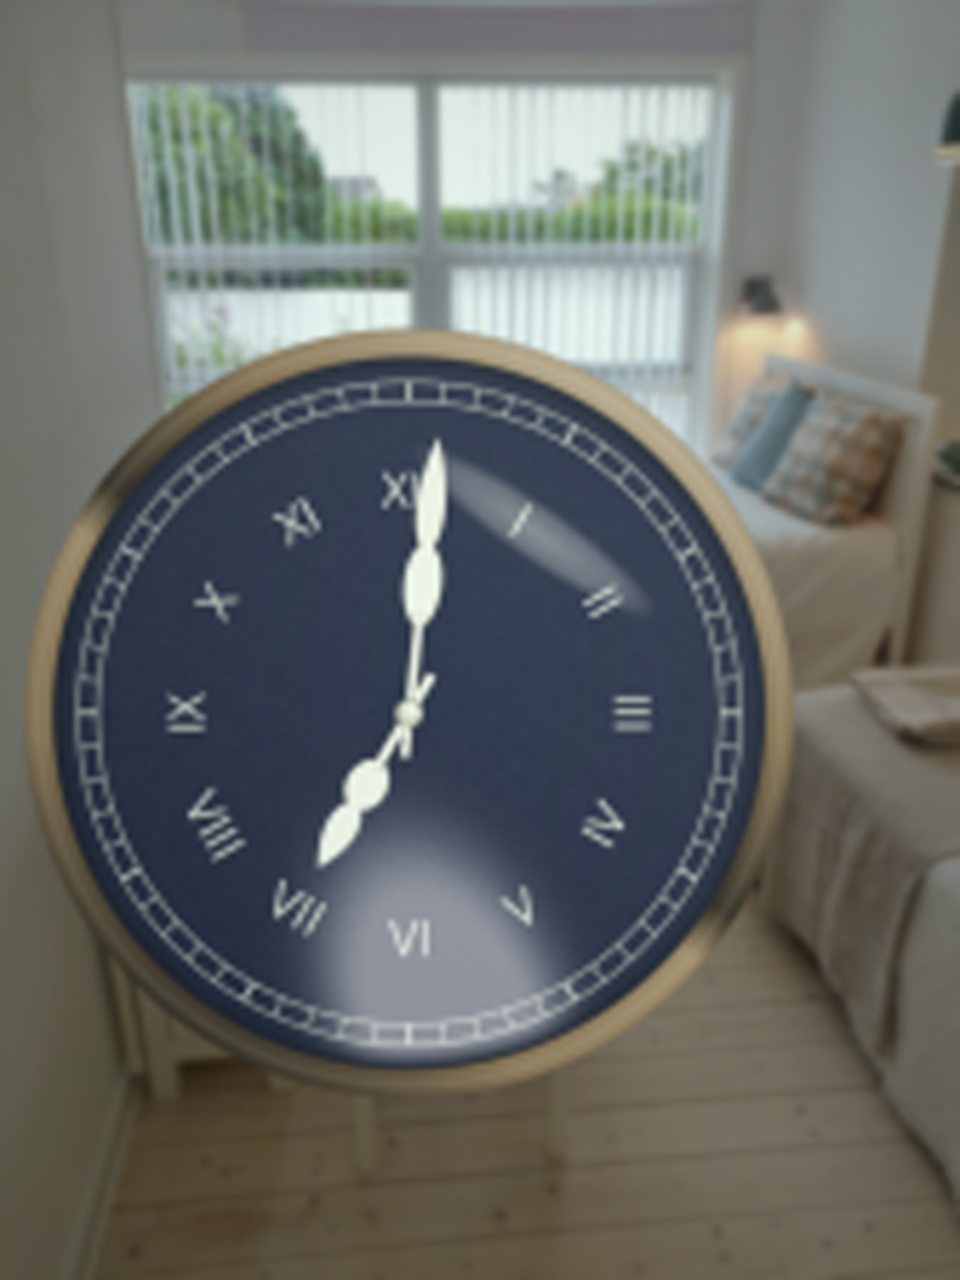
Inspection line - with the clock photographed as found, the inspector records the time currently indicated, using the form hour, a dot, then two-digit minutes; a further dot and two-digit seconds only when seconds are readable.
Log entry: 7.01
